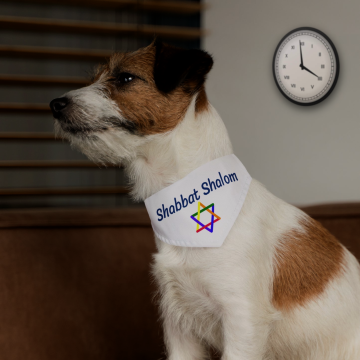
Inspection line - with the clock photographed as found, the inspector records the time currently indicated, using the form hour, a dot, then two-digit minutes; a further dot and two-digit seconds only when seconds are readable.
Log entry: 3.59
